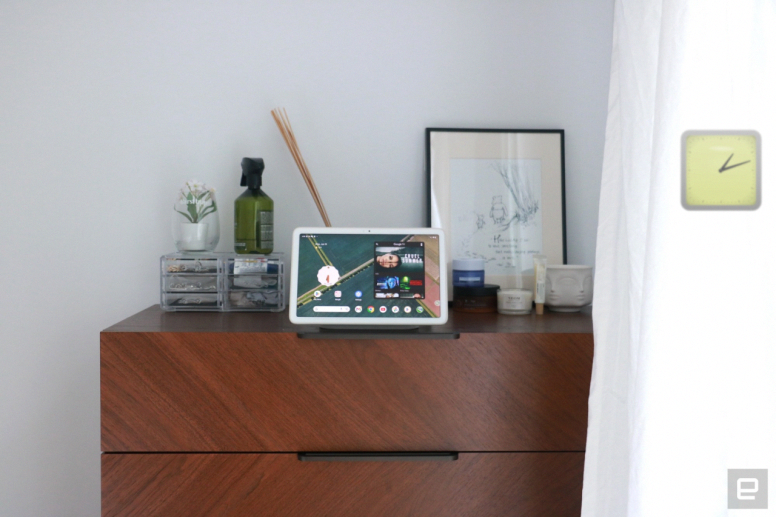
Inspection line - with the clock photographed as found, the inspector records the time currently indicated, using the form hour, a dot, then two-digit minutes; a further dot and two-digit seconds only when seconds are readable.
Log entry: 1.12
